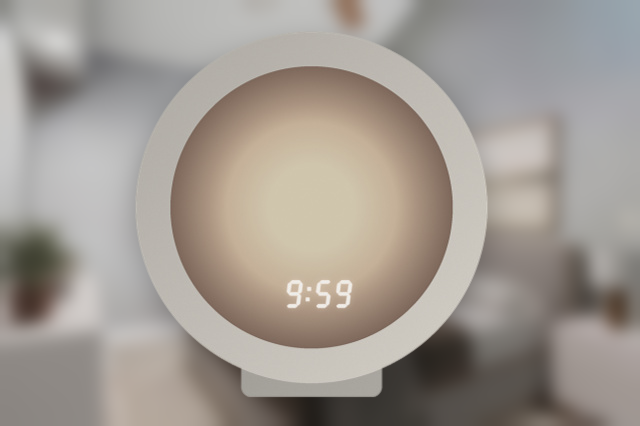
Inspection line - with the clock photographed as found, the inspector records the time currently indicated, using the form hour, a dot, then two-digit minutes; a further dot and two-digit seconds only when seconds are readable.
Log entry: 9.59
